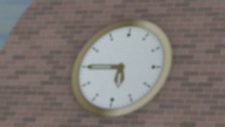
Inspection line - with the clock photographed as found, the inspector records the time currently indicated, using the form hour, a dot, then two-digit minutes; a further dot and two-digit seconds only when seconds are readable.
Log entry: 5.45
